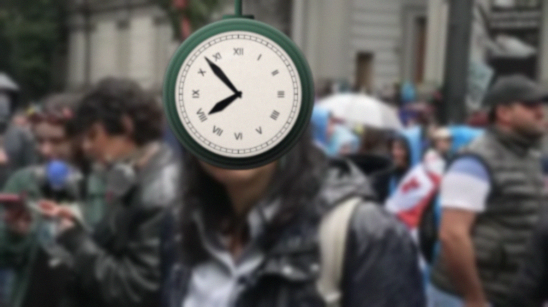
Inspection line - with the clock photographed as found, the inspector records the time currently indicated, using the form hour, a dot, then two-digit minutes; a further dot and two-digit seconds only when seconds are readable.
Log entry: 7.53
